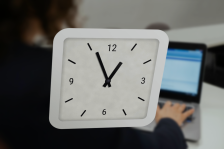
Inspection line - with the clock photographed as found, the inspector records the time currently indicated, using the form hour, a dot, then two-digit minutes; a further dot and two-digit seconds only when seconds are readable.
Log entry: 12.56
